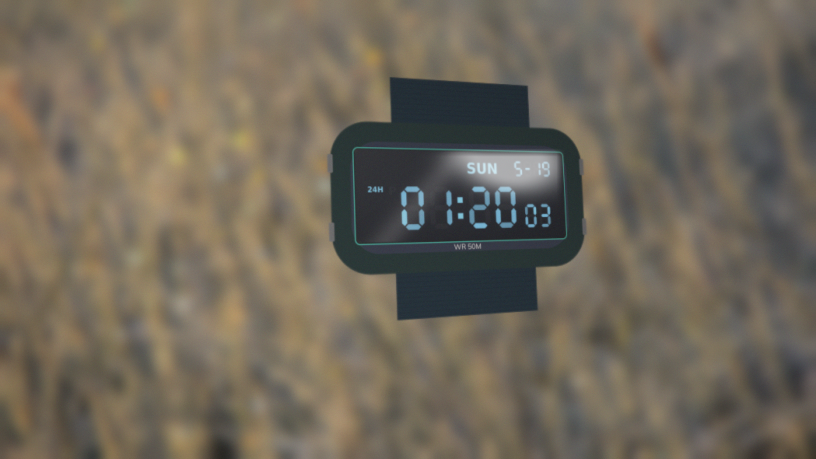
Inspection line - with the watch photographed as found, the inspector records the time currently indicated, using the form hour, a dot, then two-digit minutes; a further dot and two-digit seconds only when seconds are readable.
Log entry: 1.20.03
